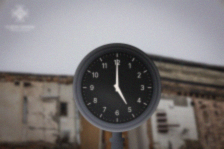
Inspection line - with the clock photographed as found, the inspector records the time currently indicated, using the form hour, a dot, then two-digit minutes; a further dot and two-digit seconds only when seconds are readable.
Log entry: 5.00
